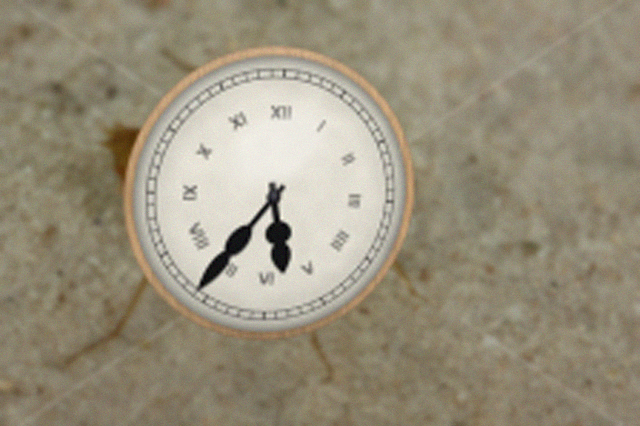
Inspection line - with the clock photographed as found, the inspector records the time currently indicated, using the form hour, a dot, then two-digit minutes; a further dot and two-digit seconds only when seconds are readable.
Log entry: 5.36
